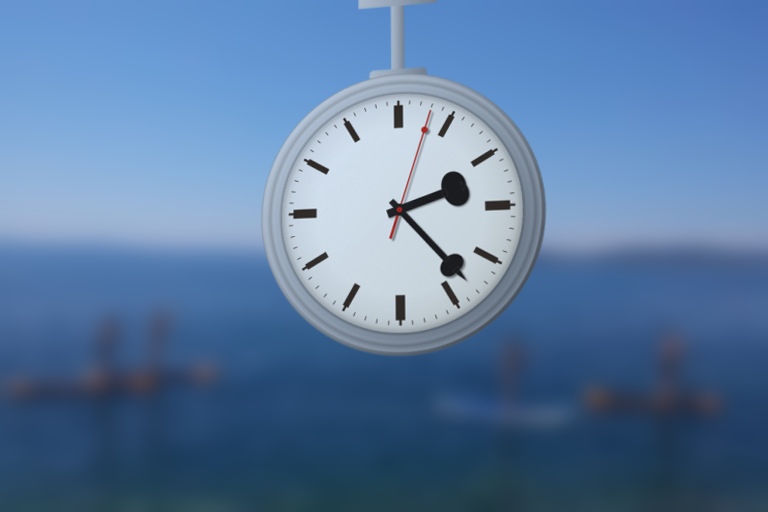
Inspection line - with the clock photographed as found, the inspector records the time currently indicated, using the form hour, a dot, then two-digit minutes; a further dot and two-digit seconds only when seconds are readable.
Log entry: 2.23.03
